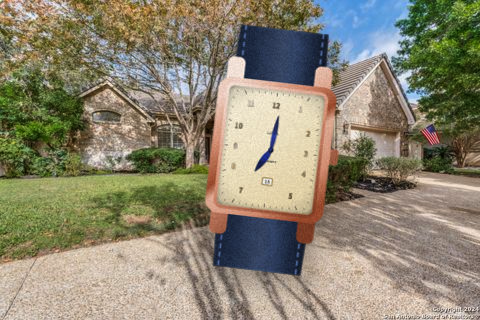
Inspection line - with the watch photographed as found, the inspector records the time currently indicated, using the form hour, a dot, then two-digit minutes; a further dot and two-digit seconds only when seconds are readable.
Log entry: 7.01
